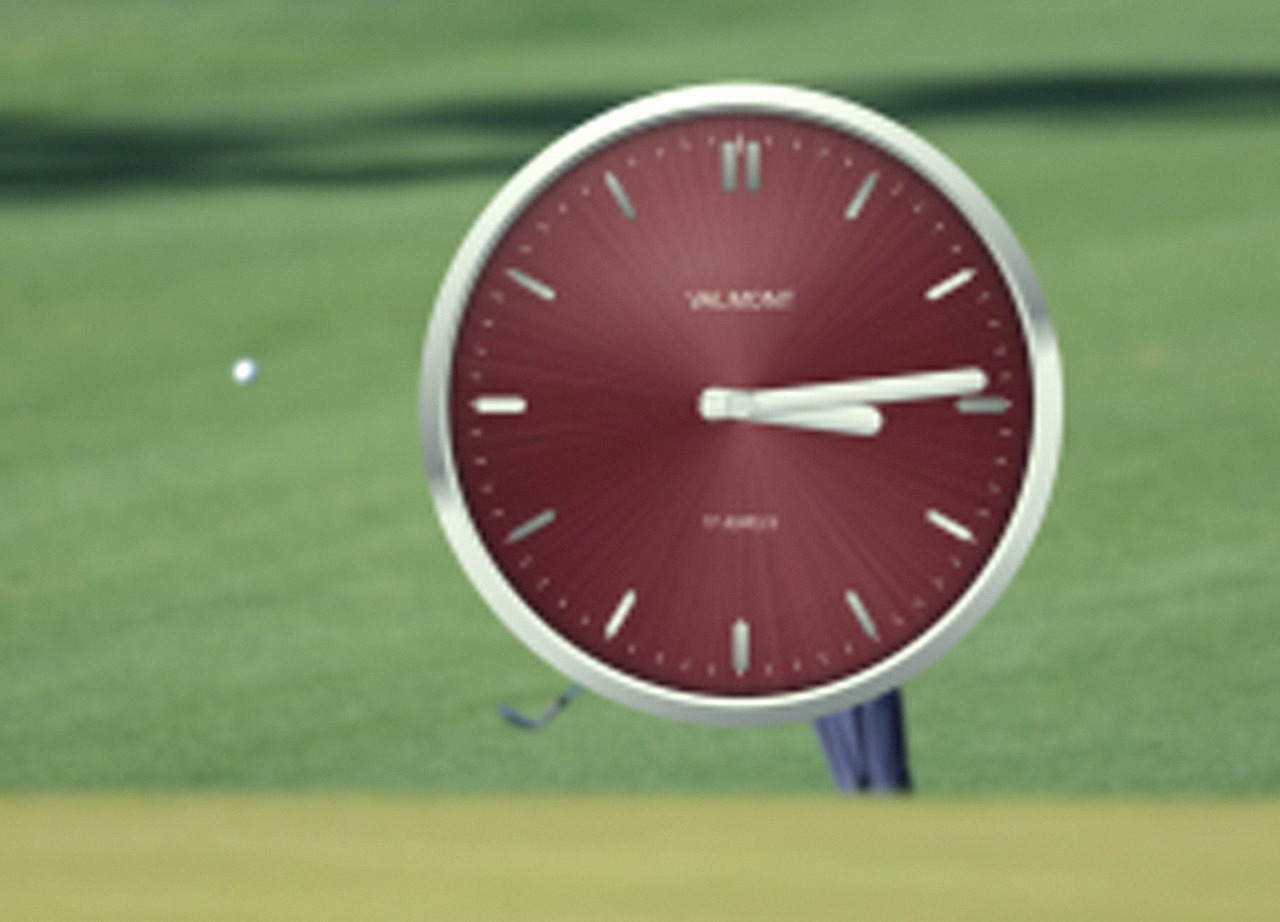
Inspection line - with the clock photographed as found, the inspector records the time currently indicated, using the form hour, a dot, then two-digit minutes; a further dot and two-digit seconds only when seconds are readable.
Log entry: 3.14
